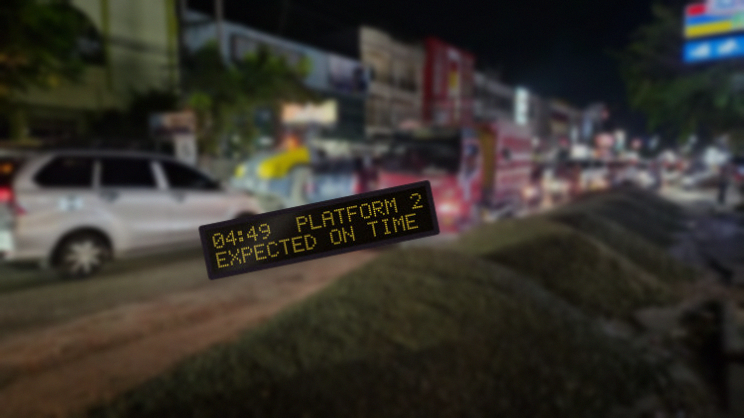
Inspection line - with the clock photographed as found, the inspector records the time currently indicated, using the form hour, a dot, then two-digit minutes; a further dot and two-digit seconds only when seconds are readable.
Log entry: 4.49
